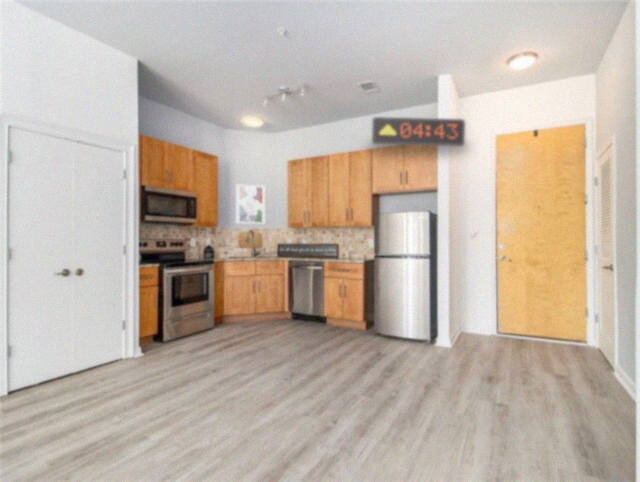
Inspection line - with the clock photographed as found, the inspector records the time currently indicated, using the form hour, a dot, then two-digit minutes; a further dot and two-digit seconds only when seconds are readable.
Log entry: 4.43
